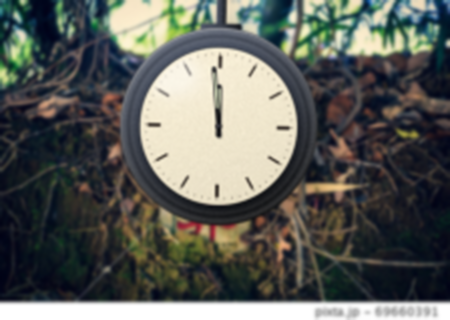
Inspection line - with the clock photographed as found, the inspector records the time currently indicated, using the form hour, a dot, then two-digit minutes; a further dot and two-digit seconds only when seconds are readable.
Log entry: 11.59
